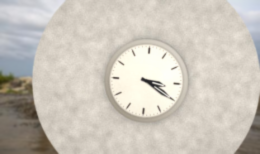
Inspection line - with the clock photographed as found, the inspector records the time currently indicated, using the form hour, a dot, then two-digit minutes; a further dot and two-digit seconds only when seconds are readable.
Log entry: 3.20
